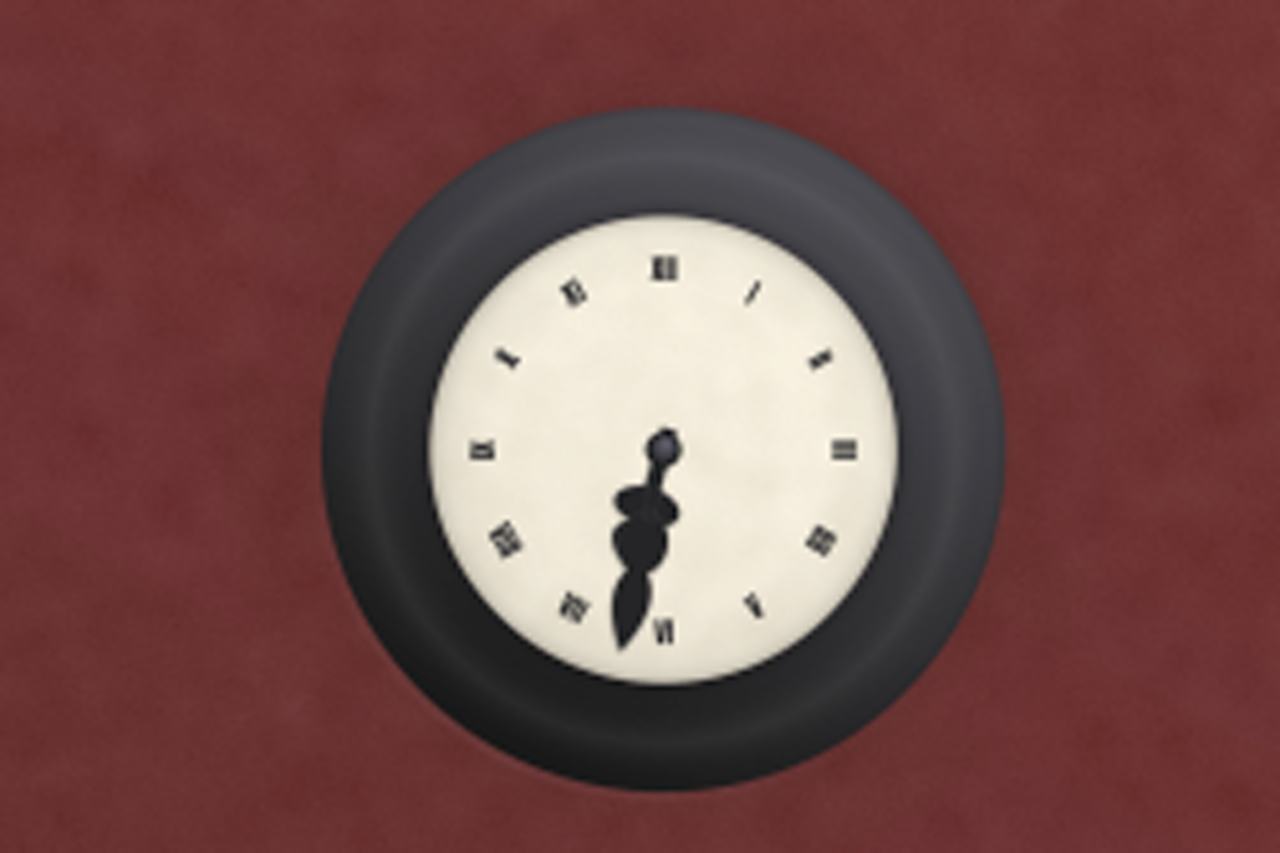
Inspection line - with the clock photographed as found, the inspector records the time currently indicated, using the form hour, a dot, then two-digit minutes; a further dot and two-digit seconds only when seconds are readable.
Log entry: 6.32
